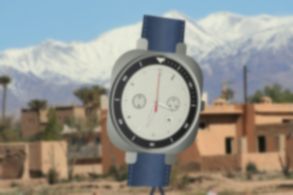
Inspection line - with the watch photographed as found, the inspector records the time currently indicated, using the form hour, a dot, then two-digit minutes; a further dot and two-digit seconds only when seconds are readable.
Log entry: 3.33
